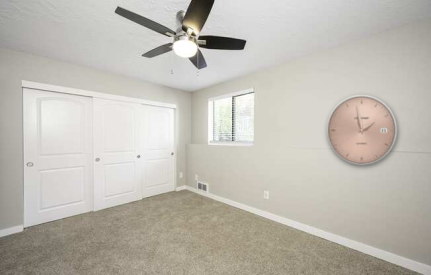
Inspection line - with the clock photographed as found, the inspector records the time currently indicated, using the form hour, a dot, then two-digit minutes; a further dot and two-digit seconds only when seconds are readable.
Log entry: 1.58
